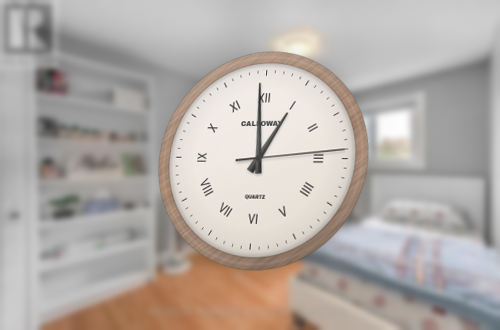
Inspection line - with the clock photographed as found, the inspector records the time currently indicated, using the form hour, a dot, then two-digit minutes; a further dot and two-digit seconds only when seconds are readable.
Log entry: 12.59.14
